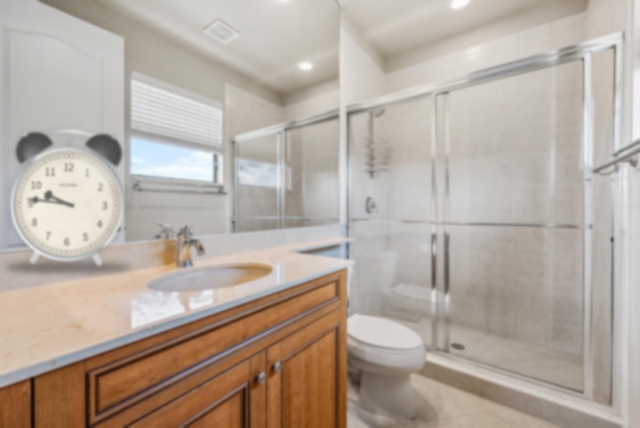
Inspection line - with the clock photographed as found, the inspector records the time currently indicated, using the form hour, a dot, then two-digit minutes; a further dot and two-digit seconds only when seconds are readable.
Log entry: 9.46
